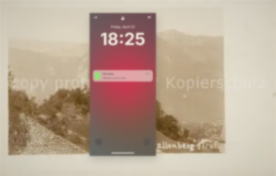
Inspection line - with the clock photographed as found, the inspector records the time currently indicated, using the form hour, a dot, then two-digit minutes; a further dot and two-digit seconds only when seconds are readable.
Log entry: 18.25
